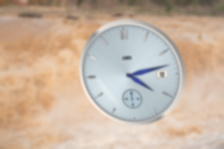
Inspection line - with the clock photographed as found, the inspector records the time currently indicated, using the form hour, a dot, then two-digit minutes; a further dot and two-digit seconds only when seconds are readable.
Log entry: 4.13
